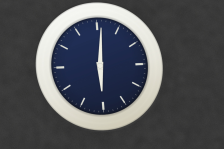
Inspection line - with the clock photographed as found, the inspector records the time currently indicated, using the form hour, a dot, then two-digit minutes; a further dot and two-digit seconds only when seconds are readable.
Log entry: 6.01
